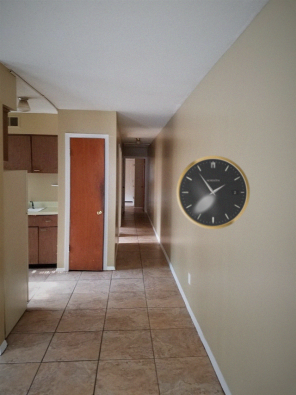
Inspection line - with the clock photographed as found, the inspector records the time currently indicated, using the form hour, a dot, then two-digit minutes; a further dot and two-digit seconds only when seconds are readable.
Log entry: 1.54
